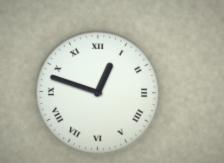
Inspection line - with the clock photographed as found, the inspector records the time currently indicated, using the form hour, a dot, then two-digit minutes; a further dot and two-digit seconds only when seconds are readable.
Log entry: 12.48
